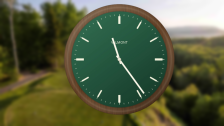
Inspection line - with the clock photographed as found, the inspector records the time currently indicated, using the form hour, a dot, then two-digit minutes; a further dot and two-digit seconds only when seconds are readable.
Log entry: 11.24
